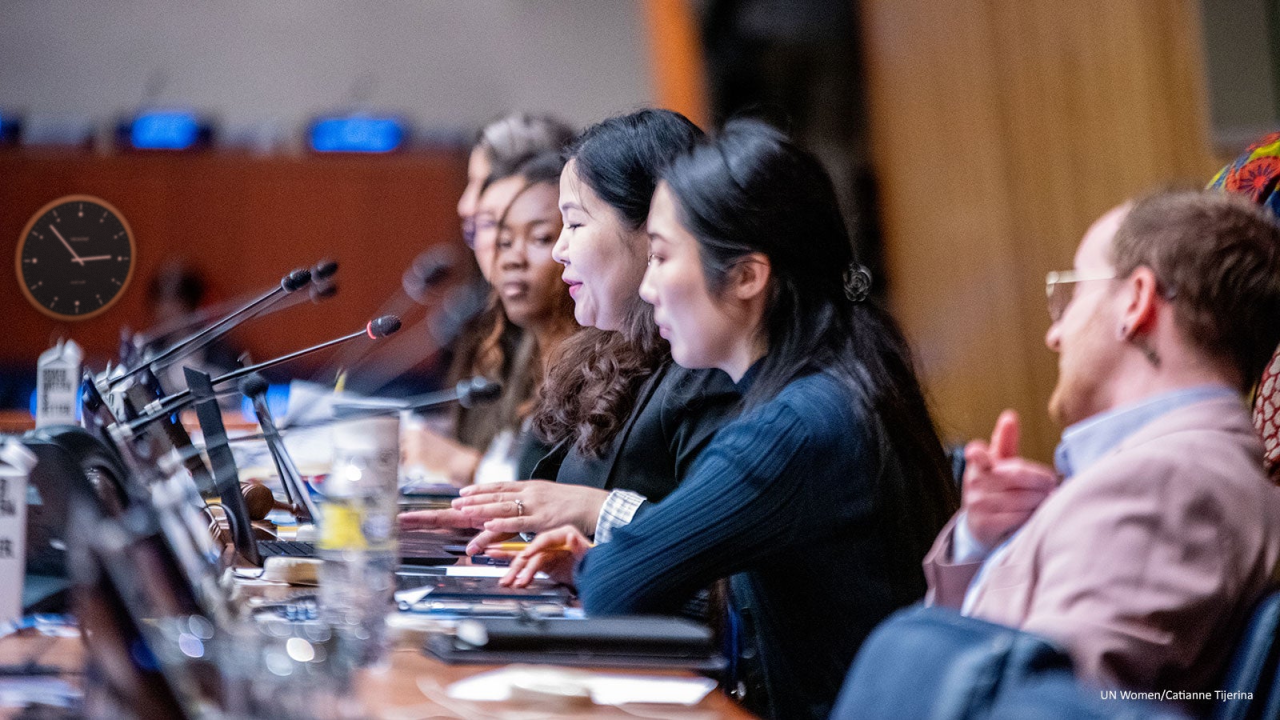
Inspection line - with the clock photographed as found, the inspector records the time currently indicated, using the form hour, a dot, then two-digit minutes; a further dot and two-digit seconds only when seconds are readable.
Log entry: 2.53
